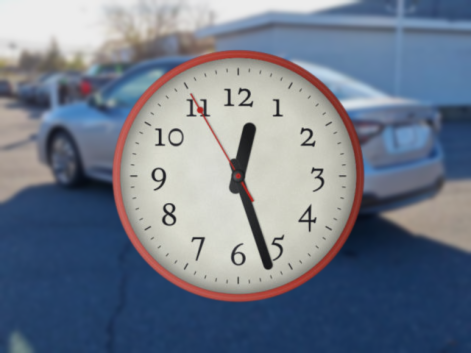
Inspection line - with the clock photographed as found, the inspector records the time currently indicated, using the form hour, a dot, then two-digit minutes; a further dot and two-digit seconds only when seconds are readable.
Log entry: 12.26.55
